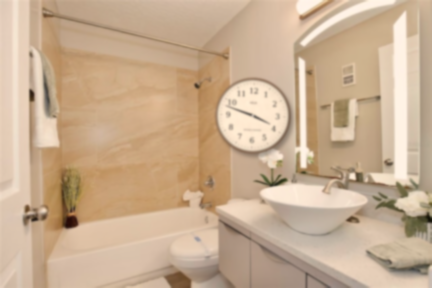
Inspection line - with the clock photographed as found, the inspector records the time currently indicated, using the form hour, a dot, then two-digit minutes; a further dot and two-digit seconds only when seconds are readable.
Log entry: 3.48
